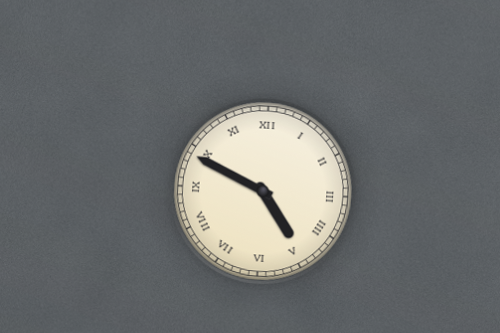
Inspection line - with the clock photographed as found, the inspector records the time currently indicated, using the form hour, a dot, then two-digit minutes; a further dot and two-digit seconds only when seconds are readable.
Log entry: 4.49
